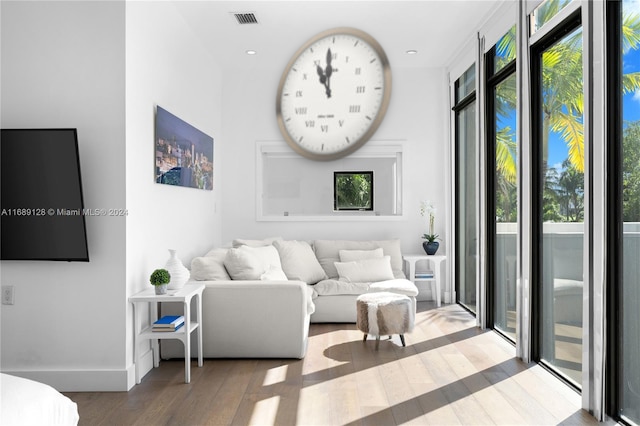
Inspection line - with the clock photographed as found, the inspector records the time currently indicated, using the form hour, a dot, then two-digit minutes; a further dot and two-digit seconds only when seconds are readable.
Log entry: 10.59
